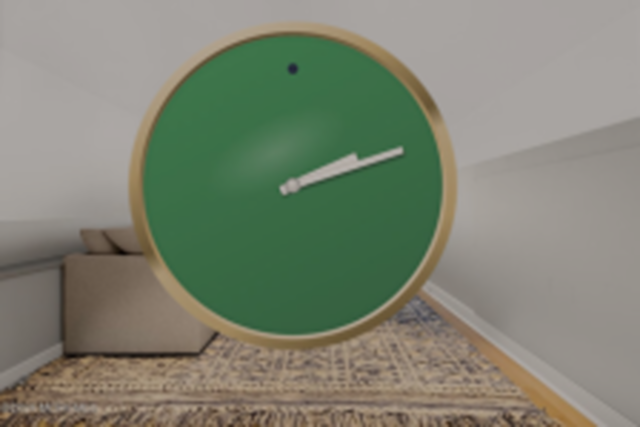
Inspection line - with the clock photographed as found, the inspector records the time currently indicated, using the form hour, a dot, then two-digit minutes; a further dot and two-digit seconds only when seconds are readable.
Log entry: 2.12
